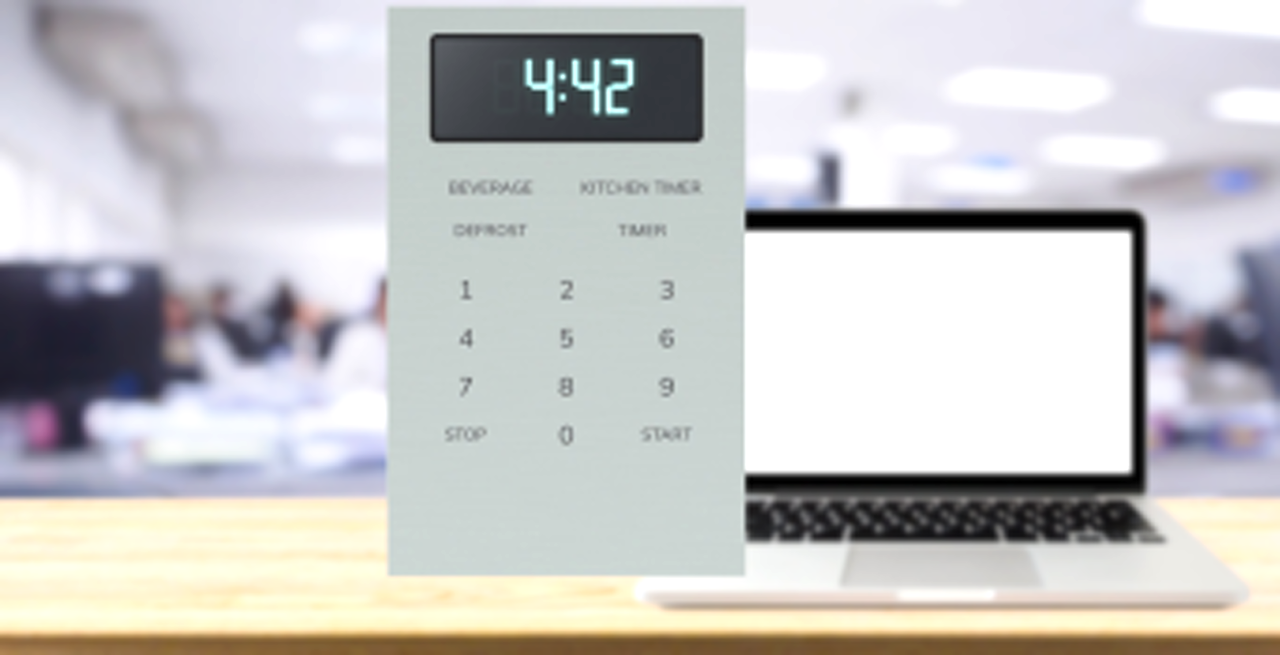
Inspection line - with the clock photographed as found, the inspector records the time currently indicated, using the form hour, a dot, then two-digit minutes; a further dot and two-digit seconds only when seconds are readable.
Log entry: 4.42
